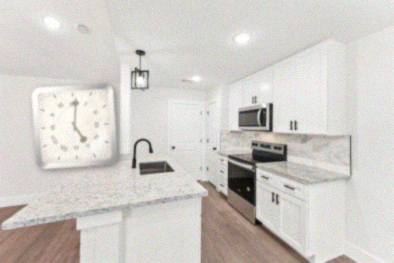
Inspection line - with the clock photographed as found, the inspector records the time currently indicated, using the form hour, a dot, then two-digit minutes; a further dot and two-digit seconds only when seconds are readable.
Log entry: 5.01
